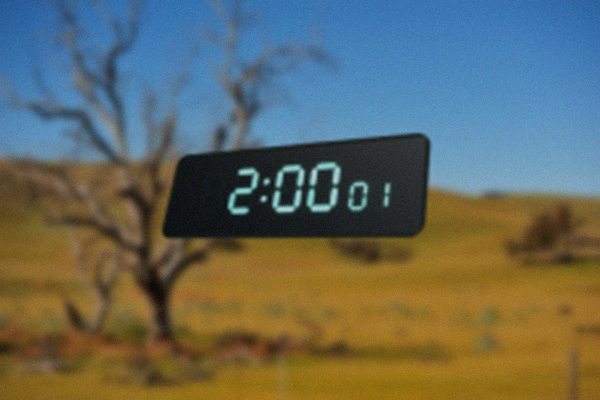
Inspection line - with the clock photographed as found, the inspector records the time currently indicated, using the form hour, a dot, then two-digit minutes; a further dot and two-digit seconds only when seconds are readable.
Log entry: 2.00.01
